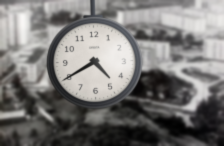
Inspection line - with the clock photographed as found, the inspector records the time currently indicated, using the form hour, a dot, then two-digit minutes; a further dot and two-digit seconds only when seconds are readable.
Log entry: 4.40
